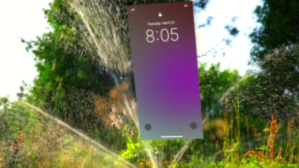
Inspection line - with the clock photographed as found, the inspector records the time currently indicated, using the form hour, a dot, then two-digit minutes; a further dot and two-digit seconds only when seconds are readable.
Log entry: 8.05
